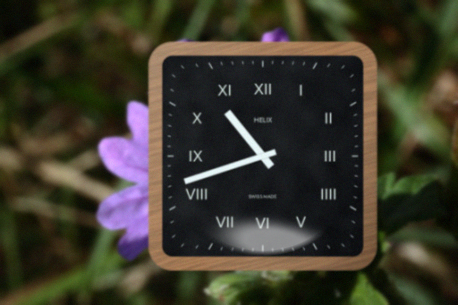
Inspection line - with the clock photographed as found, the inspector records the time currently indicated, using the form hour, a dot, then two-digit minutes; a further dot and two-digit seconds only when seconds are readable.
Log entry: 10.42
